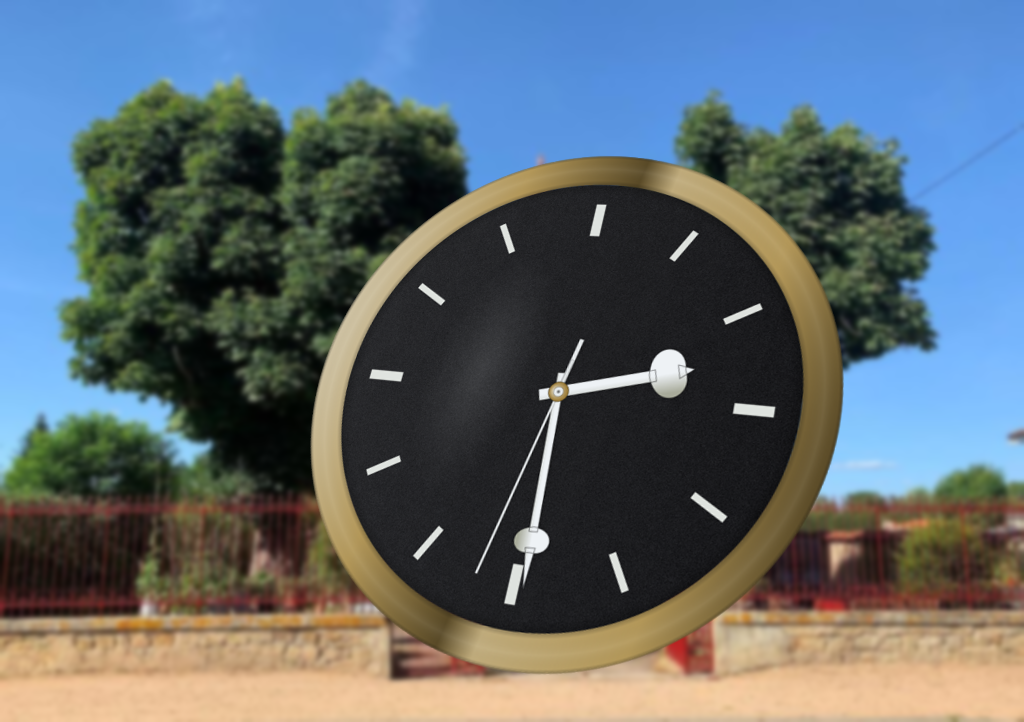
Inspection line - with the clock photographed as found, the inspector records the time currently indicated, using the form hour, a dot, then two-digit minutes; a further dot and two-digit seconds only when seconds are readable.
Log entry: 2.29.32
